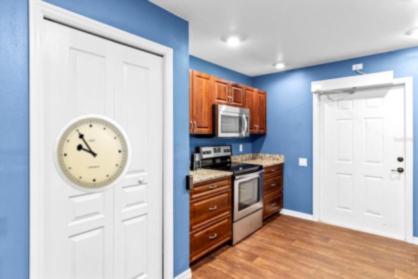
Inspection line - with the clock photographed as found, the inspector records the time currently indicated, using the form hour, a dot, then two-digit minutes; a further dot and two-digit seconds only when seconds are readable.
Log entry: 9.55
